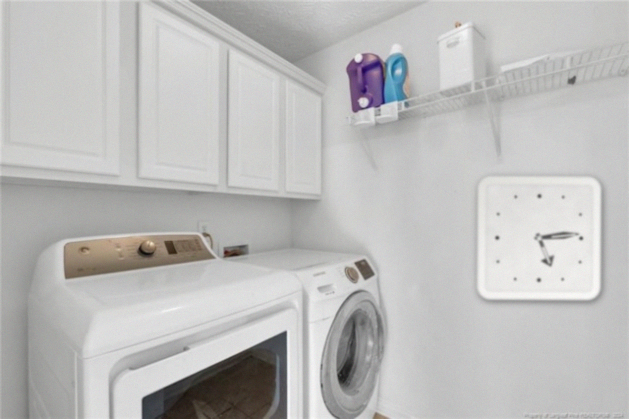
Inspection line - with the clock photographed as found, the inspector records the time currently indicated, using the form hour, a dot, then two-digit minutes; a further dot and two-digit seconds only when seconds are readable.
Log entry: 5.14
